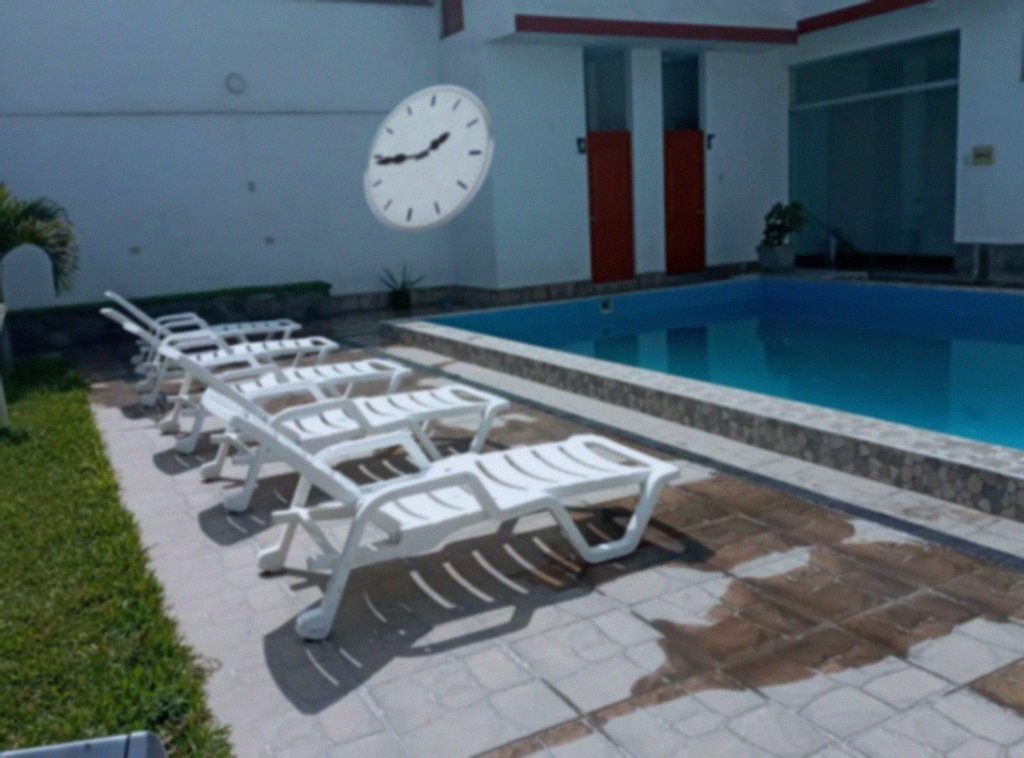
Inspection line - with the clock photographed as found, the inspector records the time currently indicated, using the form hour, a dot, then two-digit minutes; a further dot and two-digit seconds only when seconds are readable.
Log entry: 1.44
